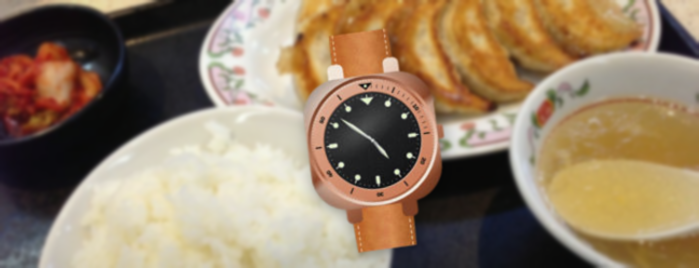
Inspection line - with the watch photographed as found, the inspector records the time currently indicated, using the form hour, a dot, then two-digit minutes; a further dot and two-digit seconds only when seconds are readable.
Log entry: 4.52
